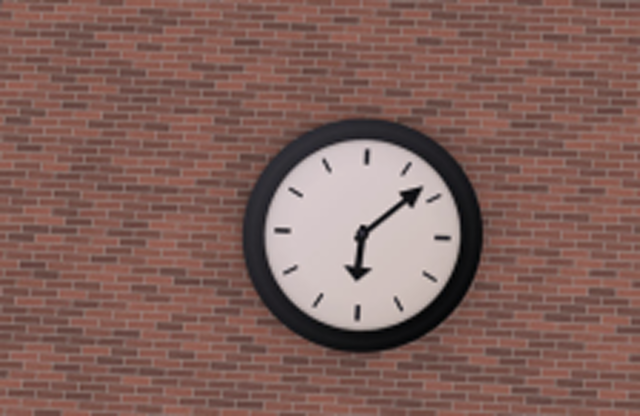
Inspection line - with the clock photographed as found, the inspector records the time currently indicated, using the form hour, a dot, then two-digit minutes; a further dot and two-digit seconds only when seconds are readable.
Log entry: 6.08
